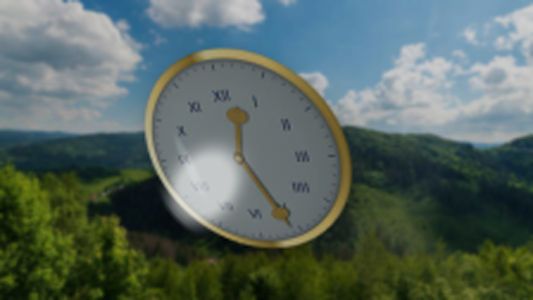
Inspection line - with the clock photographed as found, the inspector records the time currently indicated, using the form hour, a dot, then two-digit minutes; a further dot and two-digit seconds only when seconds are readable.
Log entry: 12.26
